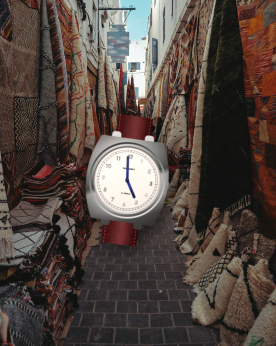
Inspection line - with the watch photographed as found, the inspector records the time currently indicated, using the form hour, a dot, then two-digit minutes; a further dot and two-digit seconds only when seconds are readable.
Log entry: 4.59
